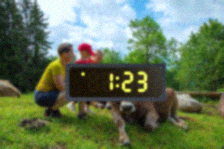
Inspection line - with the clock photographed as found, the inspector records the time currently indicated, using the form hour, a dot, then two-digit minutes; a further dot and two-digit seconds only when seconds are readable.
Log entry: 1.23
